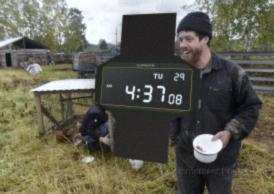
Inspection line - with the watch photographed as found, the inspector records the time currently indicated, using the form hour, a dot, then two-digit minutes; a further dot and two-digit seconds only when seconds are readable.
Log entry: 4.37.08
